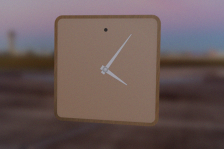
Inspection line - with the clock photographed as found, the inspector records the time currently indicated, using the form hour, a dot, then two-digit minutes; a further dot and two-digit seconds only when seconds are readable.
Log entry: 4.06
